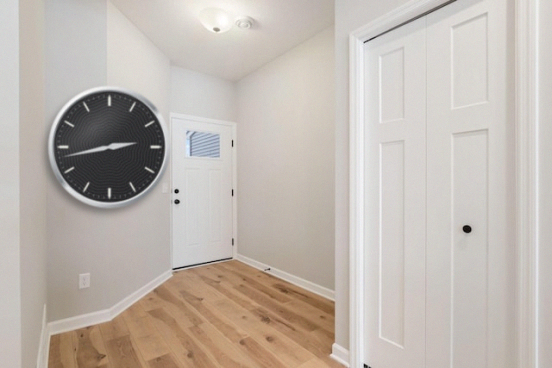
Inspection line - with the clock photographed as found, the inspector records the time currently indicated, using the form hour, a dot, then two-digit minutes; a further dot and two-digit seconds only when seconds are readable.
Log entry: 2.43
